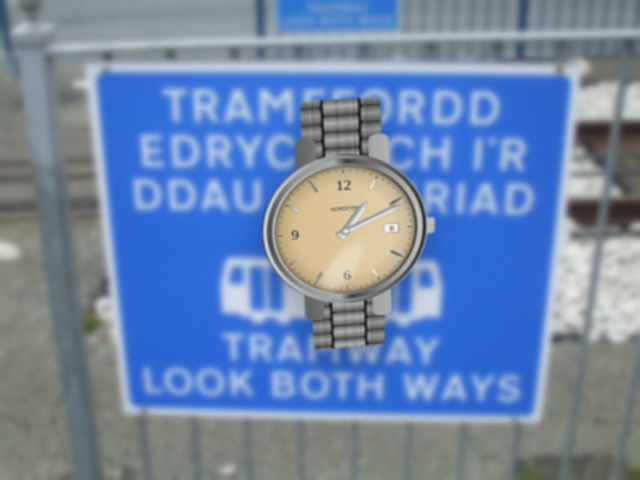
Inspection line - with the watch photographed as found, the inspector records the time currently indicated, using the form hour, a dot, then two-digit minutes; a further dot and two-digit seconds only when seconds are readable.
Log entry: 1.11
